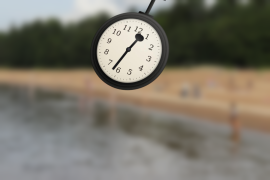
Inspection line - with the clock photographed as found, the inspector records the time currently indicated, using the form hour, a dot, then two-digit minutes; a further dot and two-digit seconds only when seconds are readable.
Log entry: 12.32
